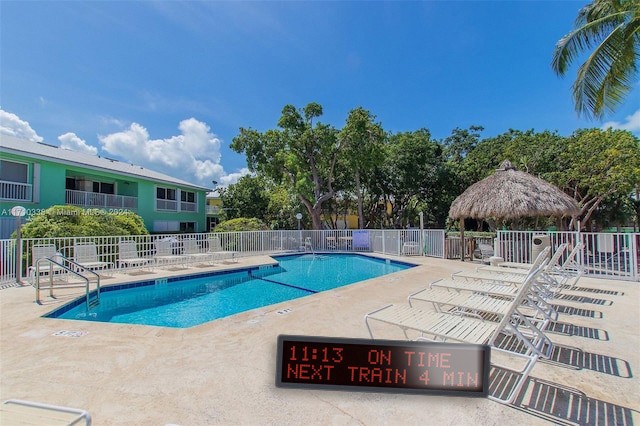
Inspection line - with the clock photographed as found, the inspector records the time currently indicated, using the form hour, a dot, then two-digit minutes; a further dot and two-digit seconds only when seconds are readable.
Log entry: 11.13
